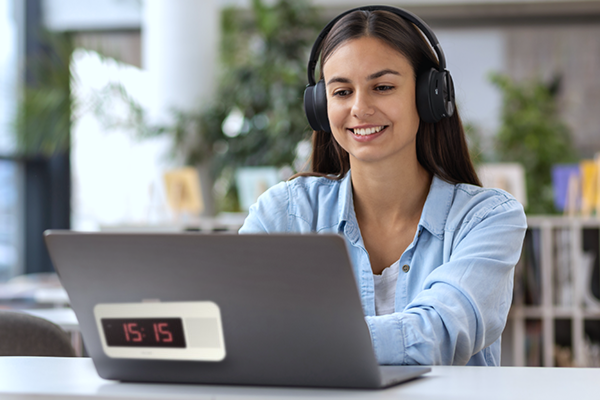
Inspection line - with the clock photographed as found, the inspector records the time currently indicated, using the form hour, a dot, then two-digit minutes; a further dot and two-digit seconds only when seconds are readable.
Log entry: 15.15
